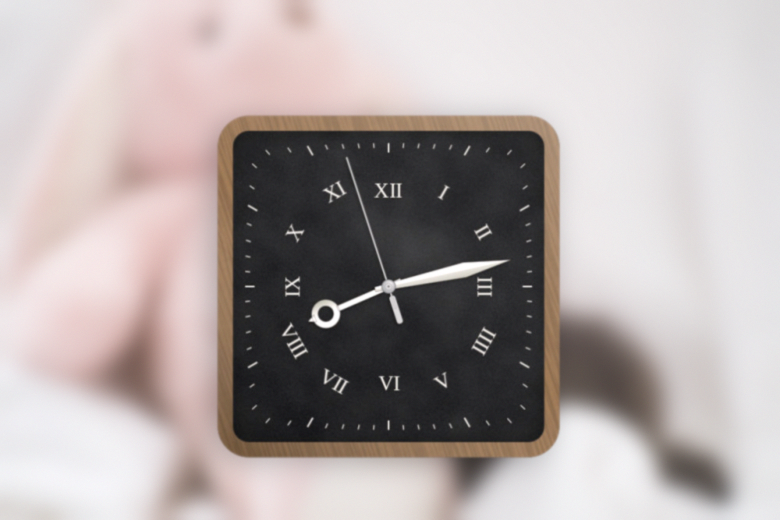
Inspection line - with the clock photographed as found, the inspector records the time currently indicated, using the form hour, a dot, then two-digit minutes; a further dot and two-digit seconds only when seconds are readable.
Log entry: 8.12.57
